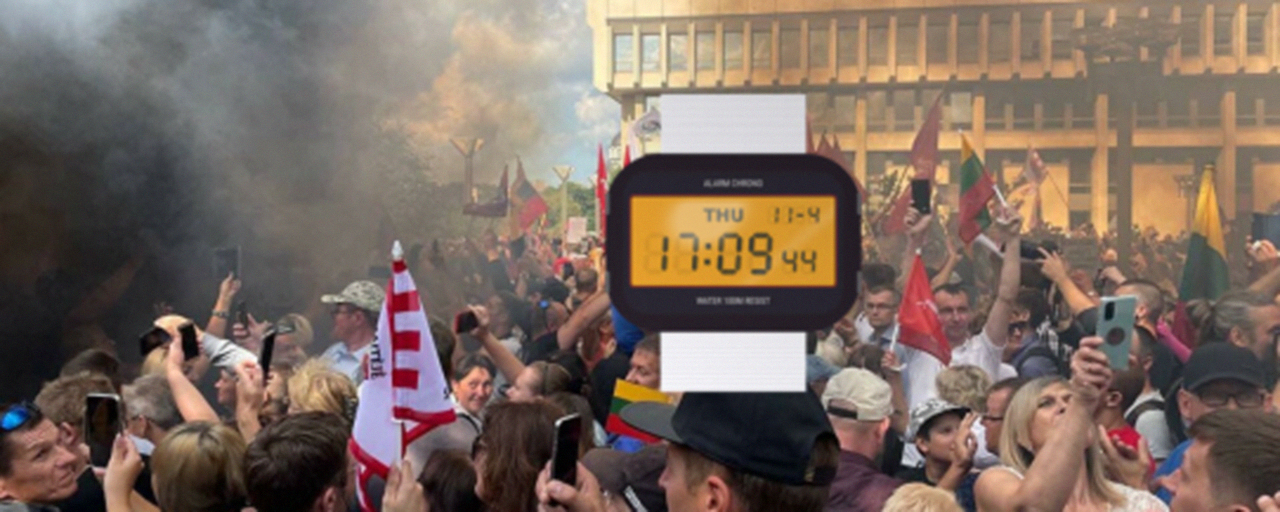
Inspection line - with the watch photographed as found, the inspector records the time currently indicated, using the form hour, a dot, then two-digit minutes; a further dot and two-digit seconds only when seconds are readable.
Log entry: 17.09.44
